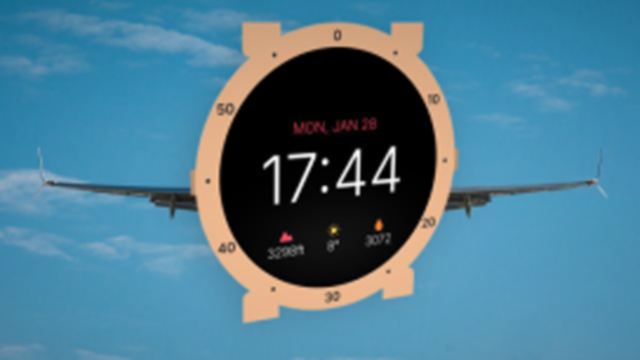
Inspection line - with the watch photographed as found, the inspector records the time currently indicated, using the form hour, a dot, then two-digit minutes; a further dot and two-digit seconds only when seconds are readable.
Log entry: 17.44
